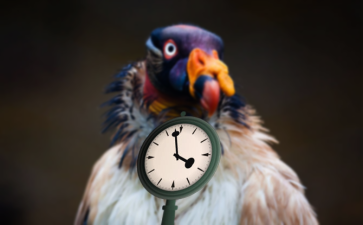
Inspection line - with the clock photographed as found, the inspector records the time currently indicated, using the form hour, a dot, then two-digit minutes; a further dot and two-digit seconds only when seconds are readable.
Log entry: 3.58
